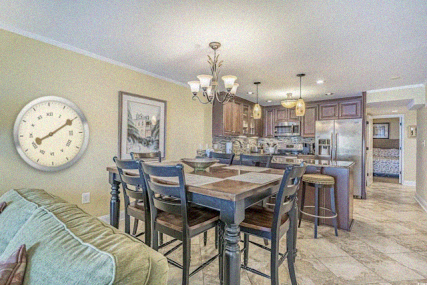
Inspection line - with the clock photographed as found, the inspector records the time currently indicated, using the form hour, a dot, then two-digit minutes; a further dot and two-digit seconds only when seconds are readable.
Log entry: 8.10
